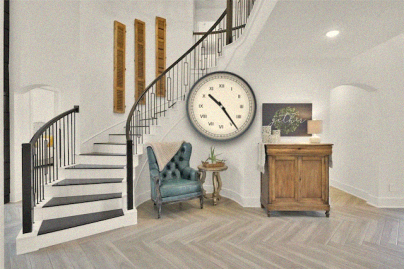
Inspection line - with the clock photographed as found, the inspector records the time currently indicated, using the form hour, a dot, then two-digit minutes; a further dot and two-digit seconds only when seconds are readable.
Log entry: 10.24
